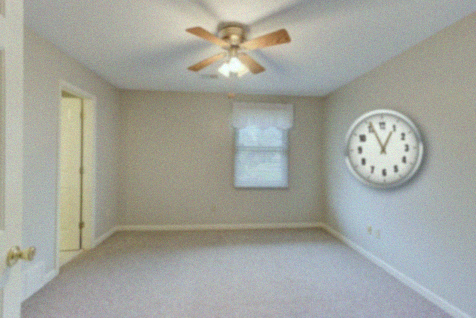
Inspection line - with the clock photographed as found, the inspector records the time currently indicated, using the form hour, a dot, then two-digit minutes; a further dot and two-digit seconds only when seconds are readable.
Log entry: 12.56
